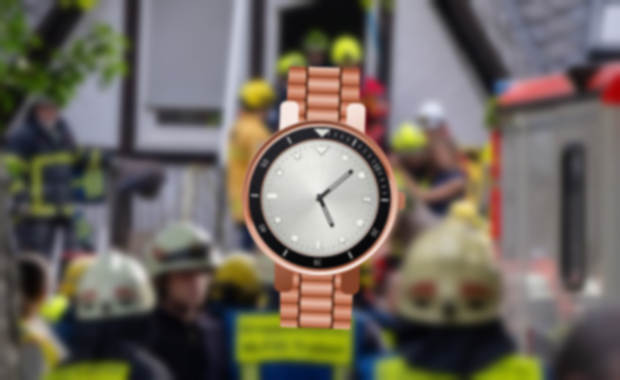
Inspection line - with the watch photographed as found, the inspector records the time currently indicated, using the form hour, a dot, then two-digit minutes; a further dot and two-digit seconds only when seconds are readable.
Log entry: 5.08
